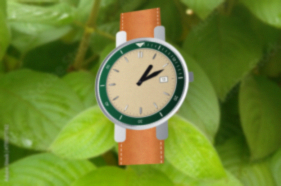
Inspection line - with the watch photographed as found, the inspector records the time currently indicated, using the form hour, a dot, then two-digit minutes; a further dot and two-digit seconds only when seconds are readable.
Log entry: 1.11
